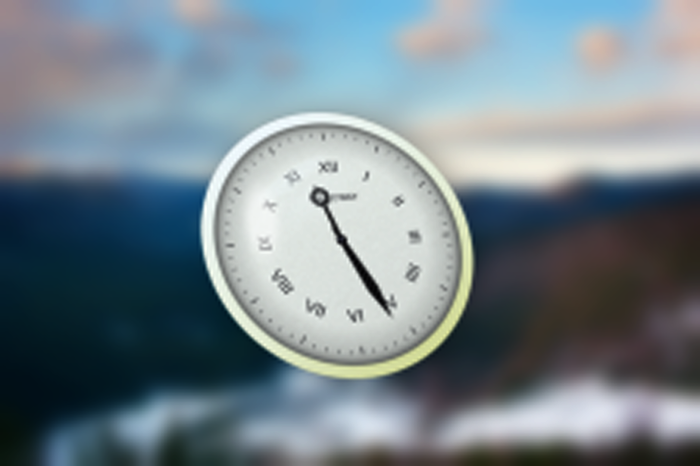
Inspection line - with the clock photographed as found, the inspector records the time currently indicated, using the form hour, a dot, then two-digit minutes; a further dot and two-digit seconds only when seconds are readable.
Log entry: 11.26
